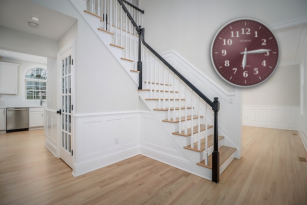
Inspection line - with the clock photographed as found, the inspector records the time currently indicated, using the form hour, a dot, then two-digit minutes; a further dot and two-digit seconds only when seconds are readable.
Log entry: 6.14
